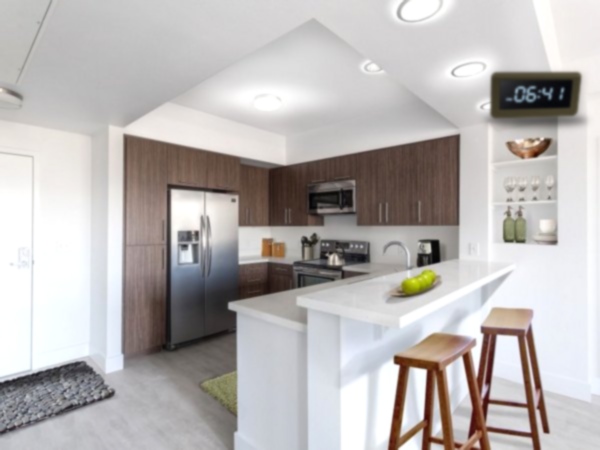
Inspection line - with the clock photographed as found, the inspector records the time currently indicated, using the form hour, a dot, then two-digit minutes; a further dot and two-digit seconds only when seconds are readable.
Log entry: 6.41
